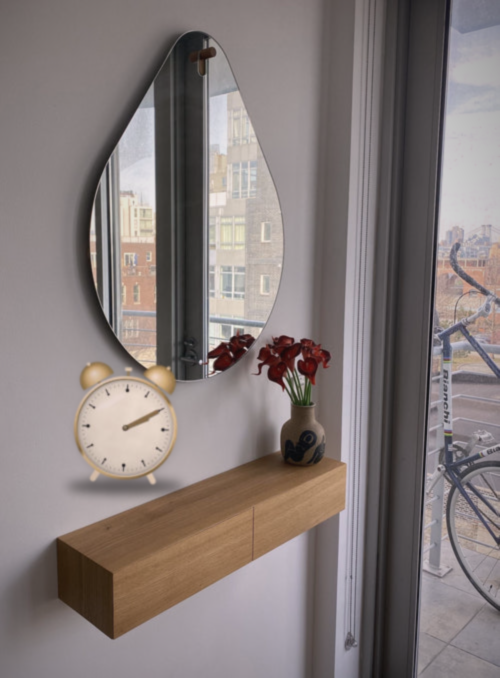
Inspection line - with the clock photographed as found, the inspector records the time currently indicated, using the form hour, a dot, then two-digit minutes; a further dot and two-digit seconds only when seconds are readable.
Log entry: 2.10
